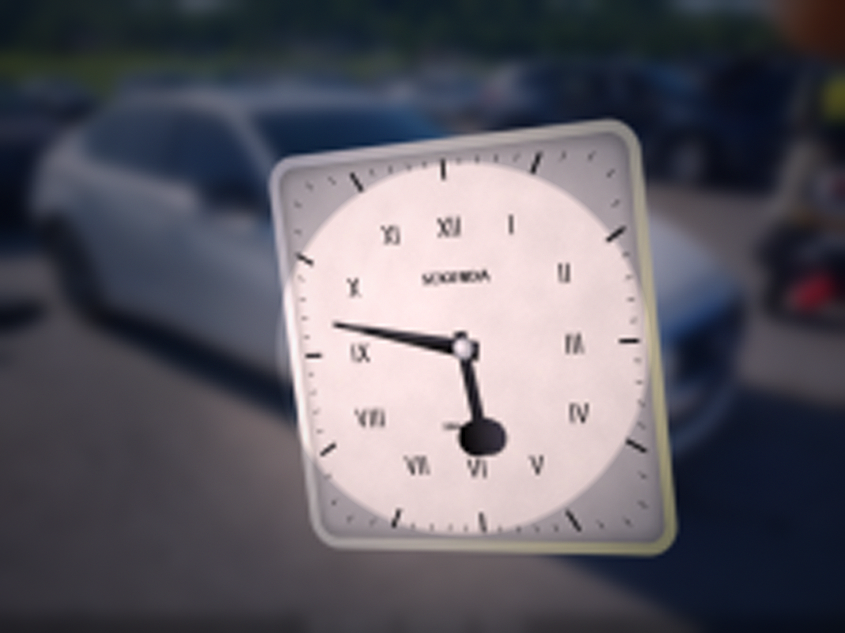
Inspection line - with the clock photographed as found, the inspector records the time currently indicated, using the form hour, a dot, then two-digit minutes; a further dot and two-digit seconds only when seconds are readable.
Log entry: 5.47
